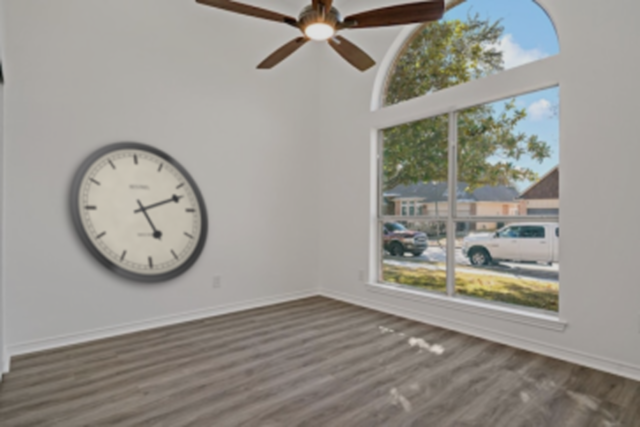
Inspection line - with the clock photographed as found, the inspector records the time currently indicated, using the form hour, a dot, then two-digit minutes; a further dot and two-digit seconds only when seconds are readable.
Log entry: 5.12
